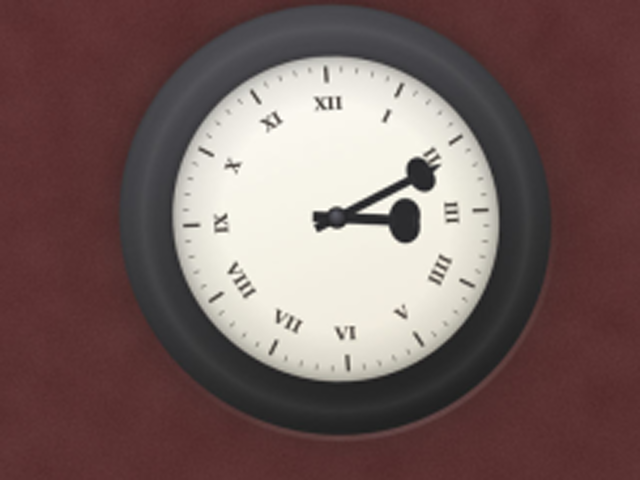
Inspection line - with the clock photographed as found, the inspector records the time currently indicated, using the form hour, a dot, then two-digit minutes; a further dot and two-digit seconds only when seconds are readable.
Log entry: 3.11
